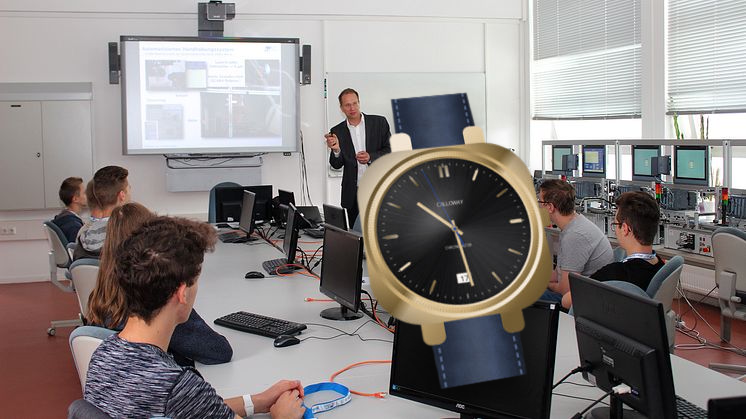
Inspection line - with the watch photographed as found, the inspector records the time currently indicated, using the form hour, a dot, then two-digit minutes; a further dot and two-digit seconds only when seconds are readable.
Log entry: 10.28.57
